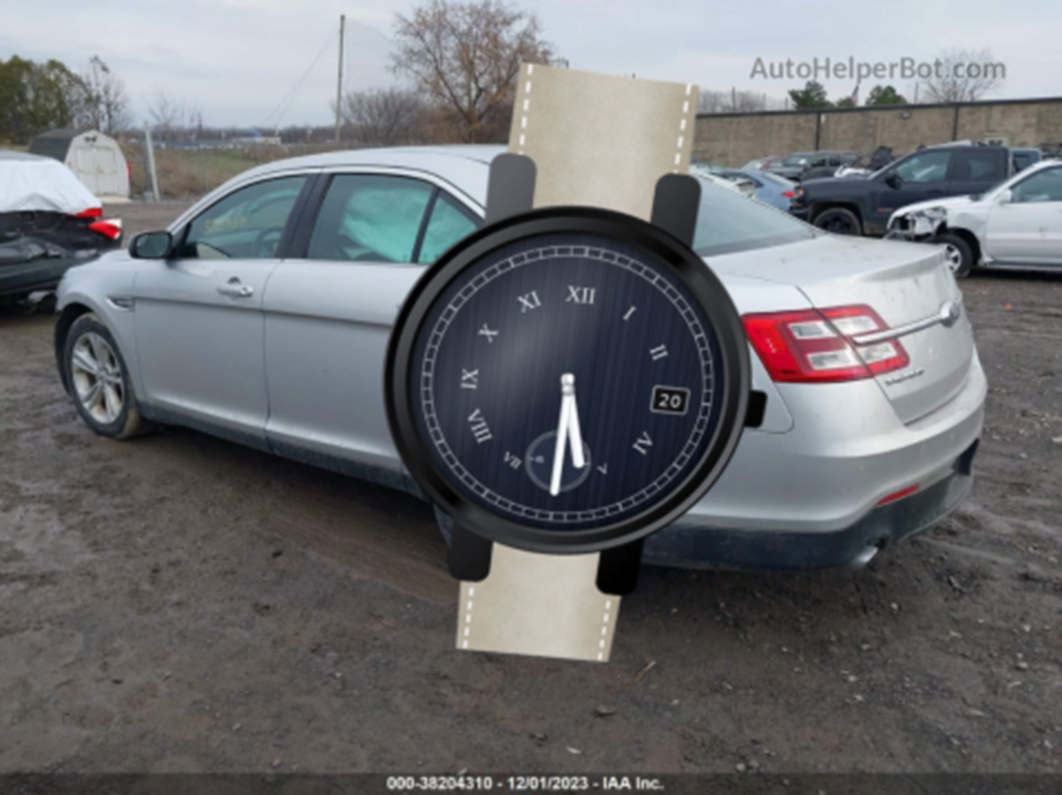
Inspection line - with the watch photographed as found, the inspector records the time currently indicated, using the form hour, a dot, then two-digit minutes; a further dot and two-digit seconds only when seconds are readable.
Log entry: 5.30
